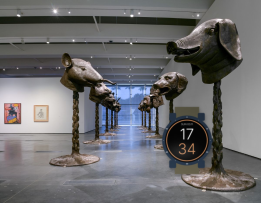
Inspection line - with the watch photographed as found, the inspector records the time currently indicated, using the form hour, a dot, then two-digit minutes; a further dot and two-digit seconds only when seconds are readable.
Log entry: 17.34
